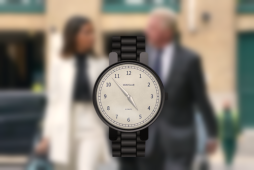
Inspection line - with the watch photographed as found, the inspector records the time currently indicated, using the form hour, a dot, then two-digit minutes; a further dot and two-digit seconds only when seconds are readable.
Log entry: 4.53
